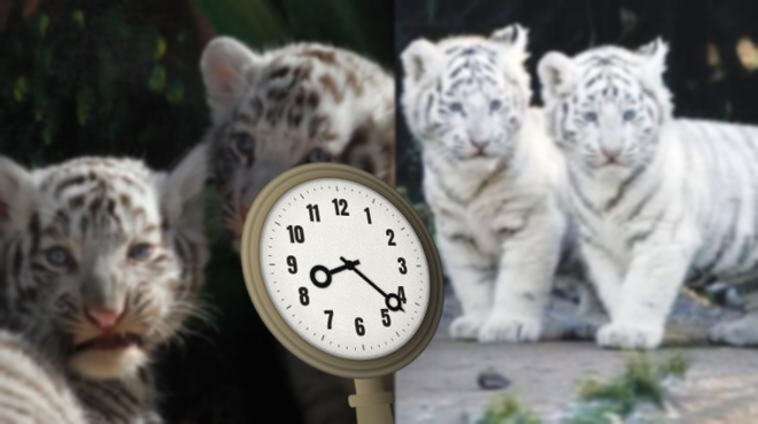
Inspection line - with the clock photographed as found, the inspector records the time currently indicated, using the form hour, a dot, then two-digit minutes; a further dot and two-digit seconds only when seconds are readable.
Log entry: 8.22
